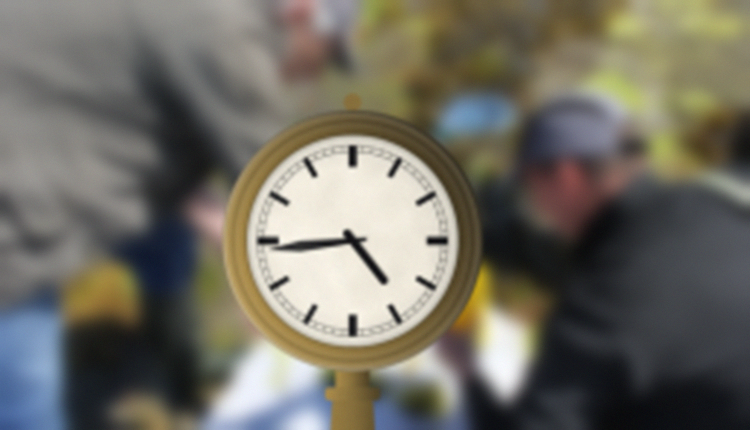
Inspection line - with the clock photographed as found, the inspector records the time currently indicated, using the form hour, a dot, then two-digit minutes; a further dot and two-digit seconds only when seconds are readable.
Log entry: 4.44
